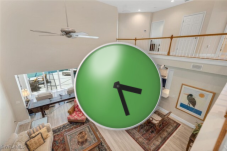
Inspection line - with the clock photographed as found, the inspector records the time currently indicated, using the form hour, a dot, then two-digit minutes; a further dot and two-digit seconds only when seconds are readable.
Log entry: 3.27
